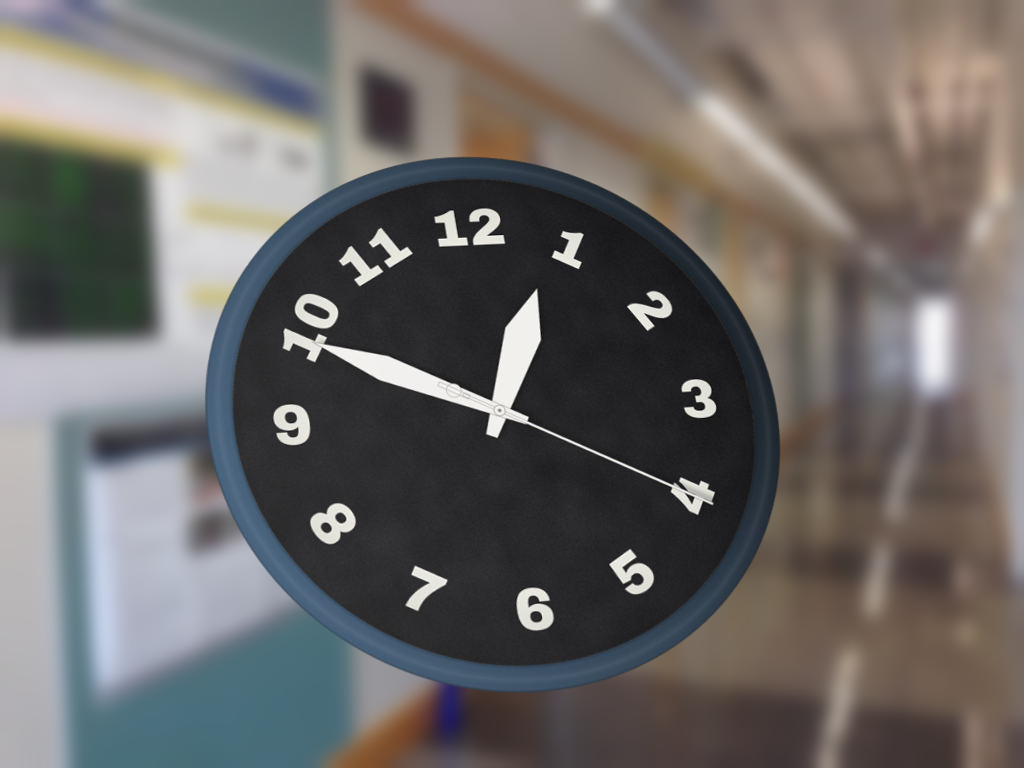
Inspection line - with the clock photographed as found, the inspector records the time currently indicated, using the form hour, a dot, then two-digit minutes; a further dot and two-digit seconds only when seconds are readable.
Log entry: 12.49.20
